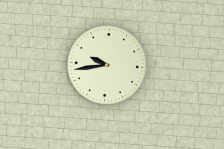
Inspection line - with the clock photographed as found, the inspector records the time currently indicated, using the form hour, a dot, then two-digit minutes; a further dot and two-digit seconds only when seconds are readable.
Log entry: 9.43
